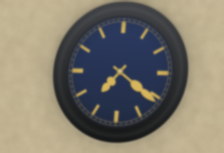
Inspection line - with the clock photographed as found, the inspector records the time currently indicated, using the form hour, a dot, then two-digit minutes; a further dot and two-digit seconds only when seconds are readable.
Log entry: 7.21
